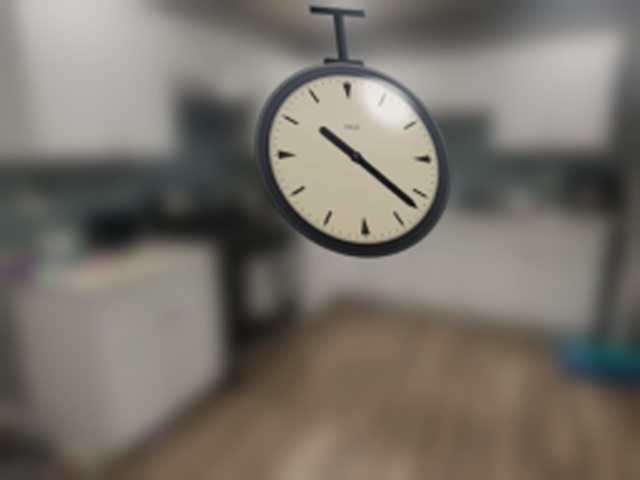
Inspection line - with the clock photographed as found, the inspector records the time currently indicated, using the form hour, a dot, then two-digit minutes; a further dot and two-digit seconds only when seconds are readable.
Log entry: 10.22
